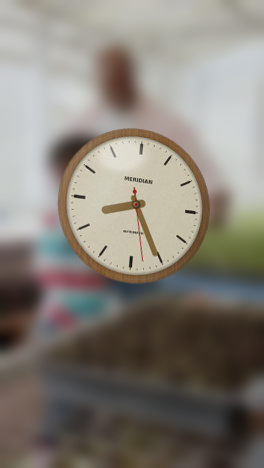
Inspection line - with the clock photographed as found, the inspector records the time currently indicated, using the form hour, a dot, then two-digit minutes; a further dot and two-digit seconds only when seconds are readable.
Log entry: 8.25.28
